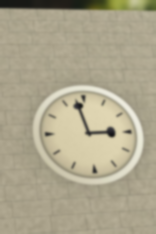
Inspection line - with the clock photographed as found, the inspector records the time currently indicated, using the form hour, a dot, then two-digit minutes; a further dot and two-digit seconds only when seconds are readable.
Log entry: 2.58
